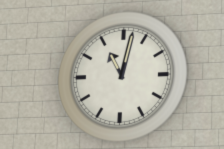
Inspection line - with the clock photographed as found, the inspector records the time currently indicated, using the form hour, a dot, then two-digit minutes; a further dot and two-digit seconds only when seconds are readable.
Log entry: 11.02
